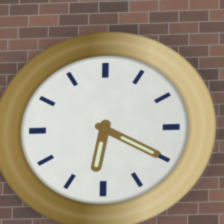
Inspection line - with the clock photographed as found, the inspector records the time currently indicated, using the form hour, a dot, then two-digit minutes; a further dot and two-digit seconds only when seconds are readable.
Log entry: 6.20
